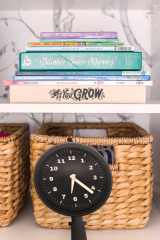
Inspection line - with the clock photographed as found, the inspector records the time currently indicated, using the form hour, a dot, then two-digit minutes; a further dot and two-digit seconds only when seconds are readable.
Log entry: 6.22
